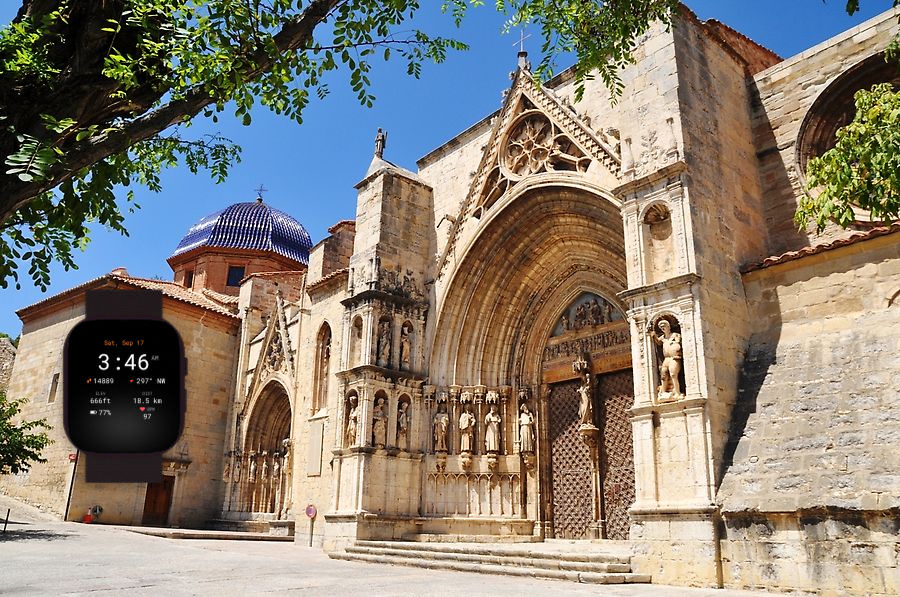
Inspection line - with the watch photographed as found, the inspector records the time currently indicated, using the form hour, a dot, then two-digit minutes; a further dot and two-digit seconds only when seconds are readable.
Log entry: 3.46
